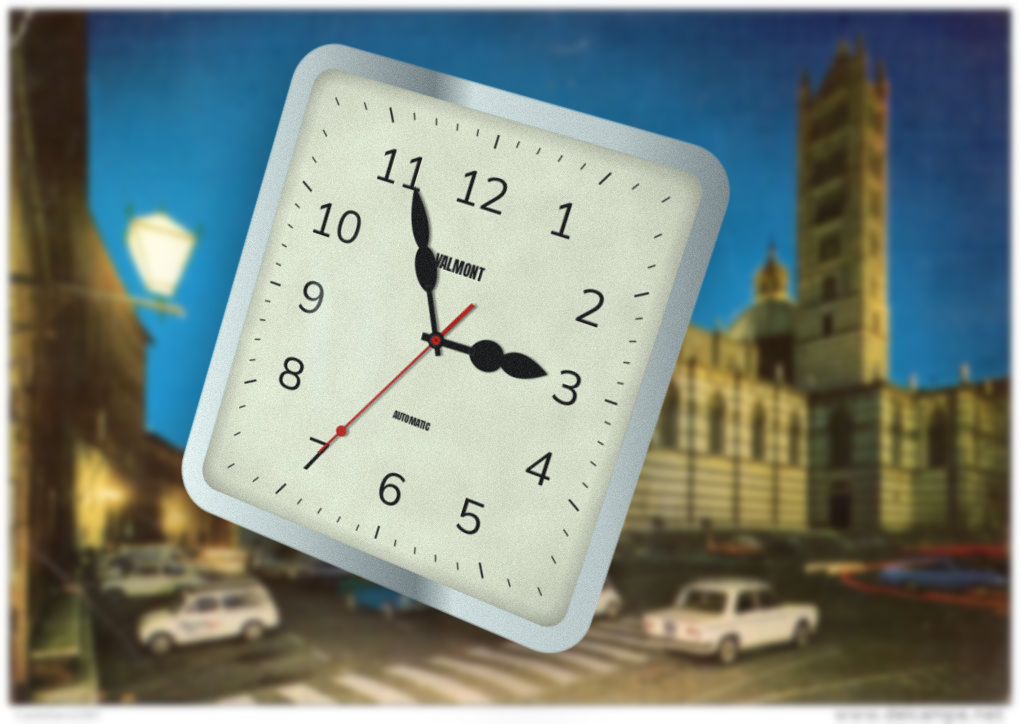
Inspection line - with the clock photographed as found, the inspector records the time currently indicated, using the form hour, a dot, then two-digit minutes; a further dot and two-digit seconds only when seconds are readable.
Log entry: 2.55.35
